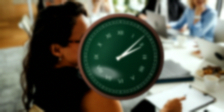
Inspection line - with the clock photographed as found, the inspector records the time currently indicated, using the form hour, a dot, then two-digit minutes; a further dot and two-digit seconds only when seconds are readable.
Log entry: 2.08
